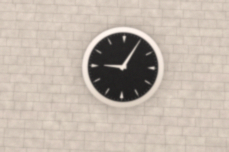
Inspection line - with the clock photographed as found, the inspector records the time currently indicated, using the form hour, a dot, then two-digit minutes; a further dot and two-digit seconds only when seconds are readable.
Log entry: 9.05
